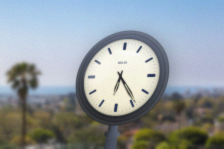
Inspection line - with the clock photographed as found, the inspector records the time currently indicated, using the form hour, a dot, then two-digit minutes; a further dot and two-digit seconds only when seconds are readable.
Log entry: 6.24
